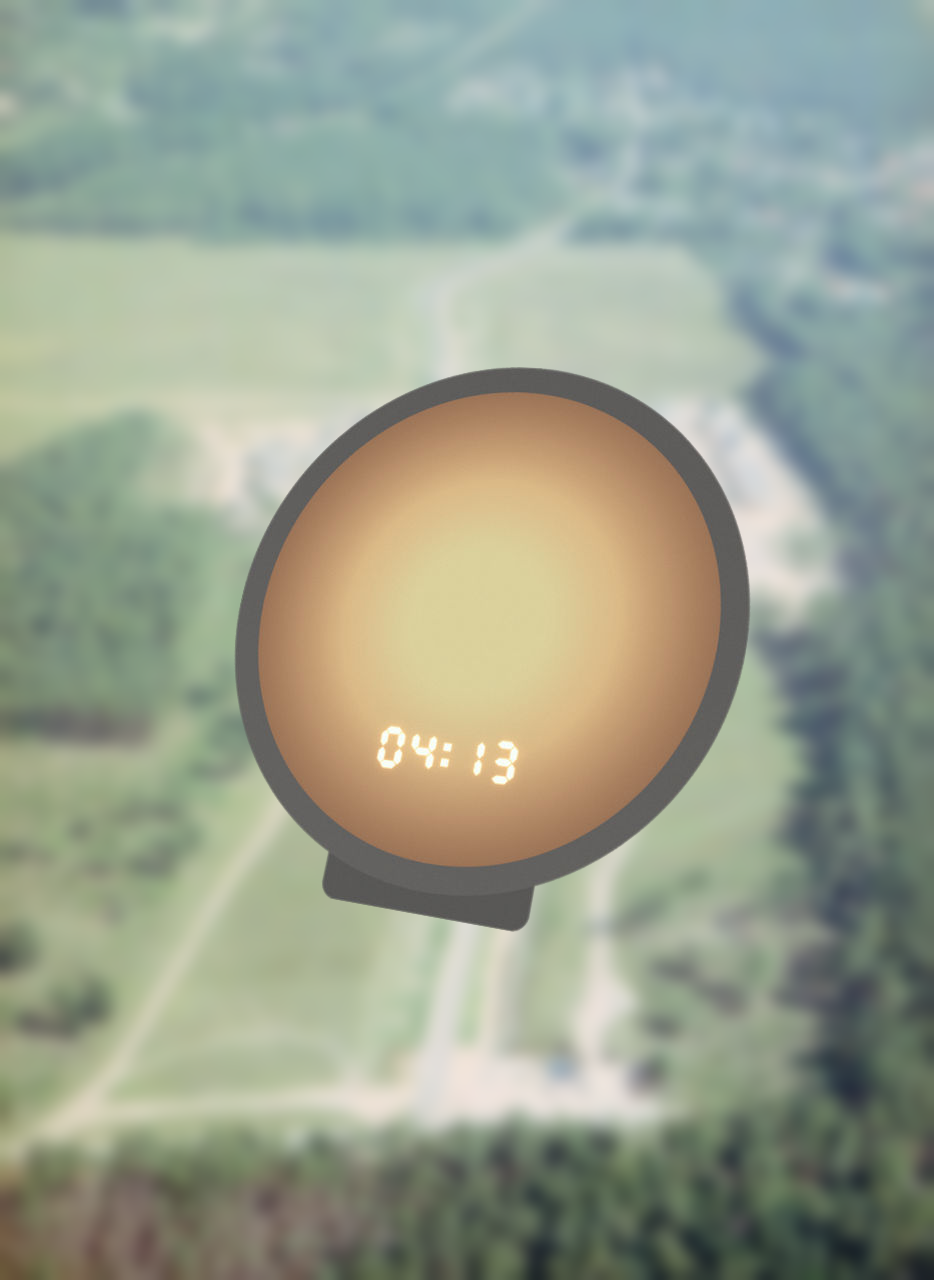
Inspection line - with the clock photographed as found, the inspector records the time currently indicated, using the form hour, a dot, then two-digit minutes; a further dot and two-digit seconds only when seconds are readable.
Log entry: 4.13
